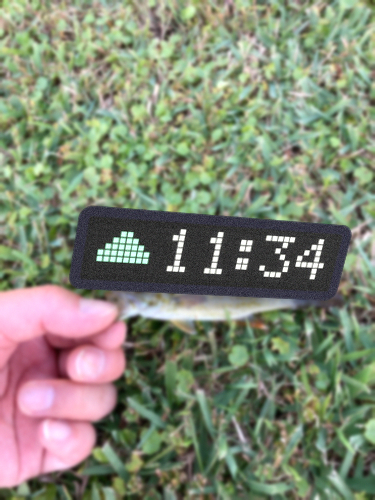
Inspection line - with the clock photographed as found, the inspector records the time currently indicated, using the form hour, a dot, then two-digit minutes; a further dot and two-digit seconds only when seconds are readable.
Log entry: 11.34
